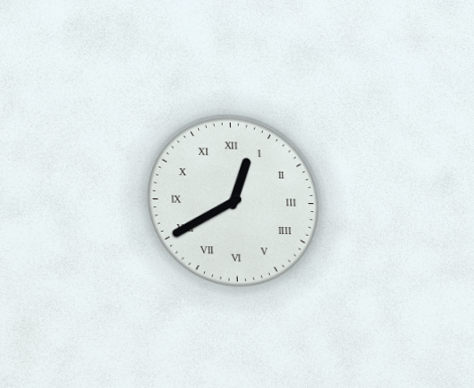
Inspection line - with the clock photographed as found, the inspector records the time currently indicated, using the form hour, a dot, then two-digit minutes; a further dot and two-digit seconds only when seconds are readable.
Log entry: 12.40
